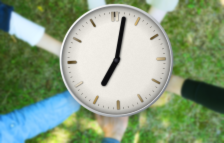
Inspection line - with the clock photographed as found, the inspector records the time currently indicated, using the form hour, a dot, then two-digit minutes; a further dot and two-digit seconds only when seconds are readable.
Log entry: 7.02
